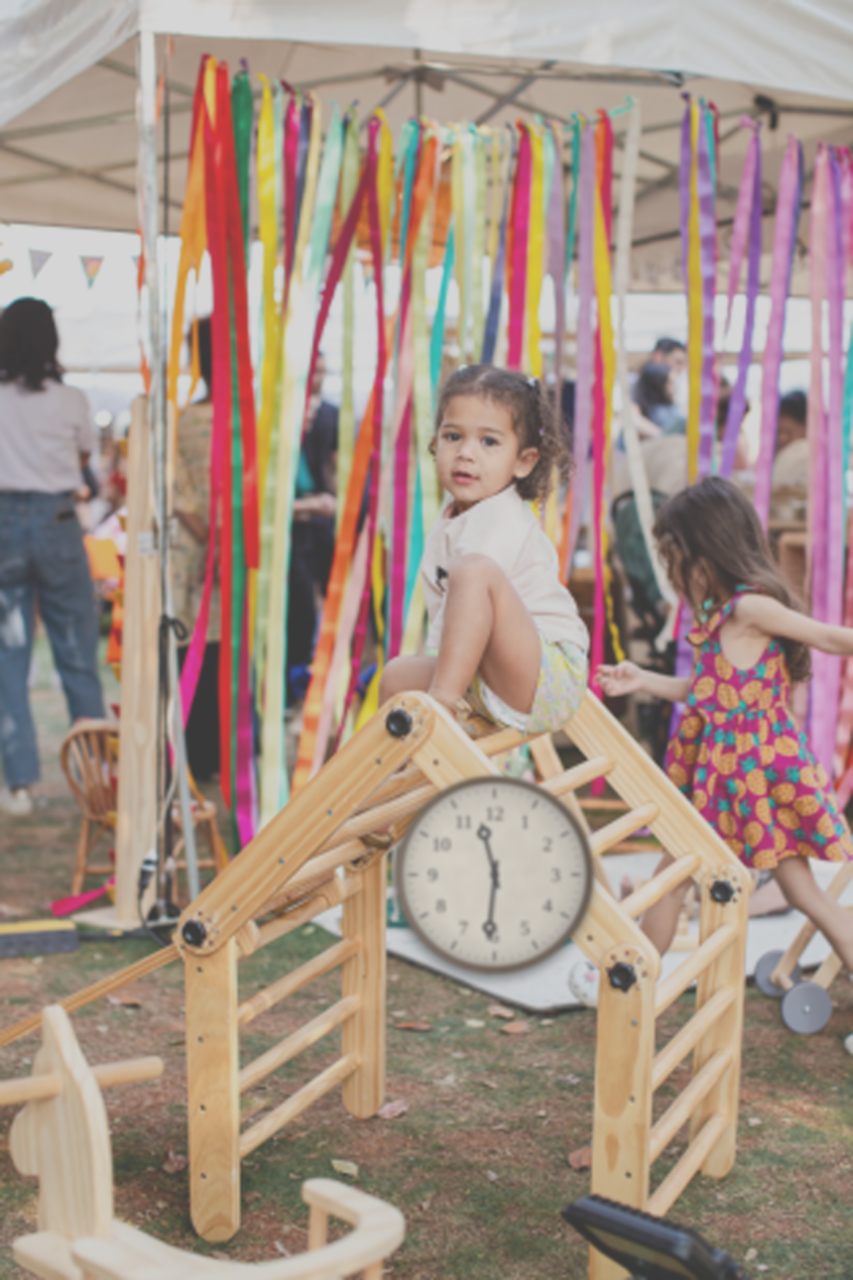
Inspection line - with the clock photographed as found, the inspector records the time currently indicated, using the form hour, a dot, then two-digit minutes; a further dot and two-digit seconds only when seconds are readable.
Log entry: 11.31
